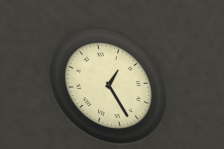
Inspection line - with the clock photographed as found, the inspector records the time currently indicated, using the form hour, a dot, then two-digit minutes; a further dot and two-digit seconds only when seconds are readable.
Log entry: 1.27
